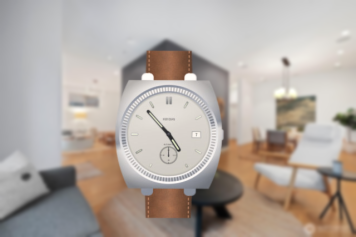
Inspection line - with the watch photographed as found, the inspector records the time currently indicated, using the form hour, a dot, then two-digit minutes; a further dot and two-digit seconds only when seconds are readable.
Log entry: 4.53
